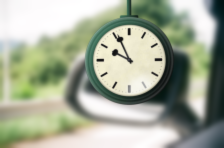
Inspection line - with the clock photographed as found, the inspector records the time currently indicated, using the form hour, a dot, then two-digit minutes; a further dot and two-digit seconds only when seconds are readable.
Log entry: 9.56
